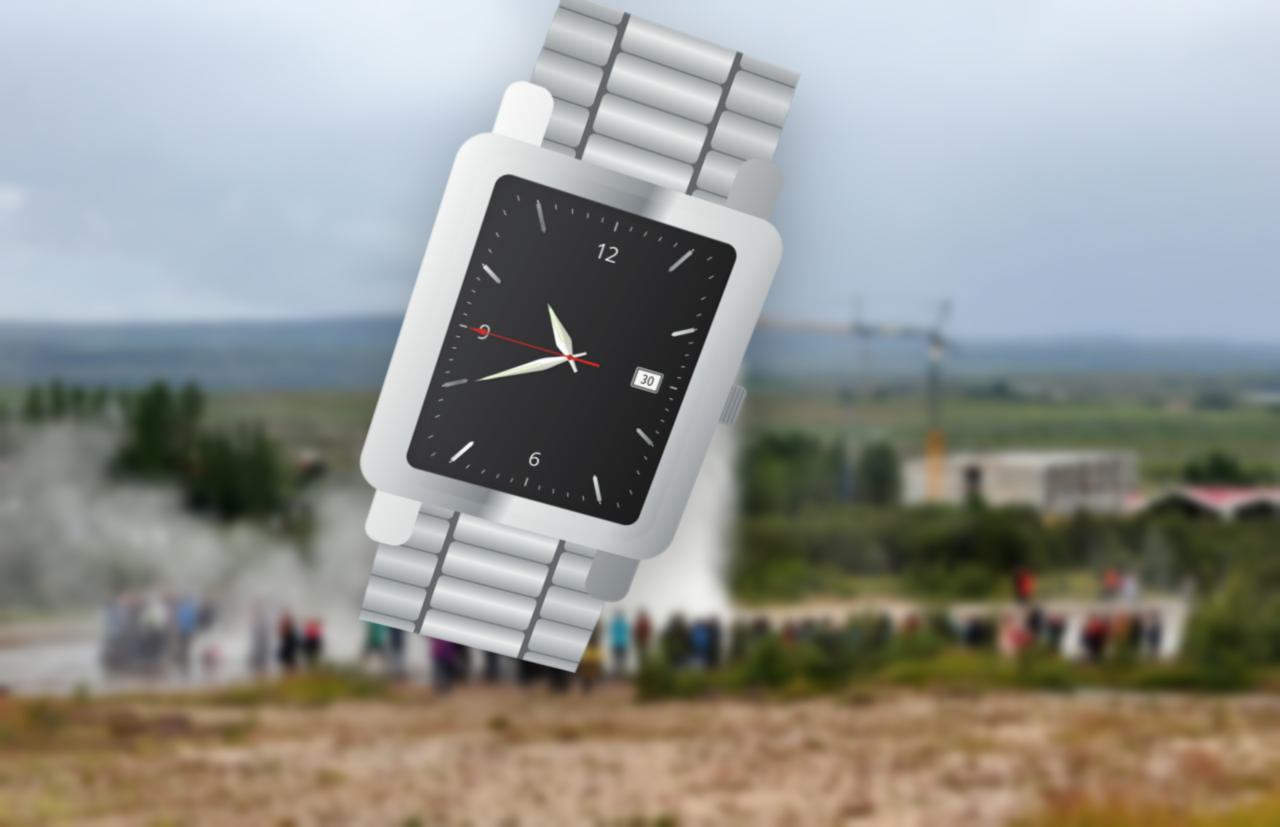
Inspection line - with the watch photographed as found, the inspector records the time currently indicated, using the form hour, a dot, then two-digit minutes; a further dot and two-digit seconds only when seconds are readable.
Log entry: 10.39.45
